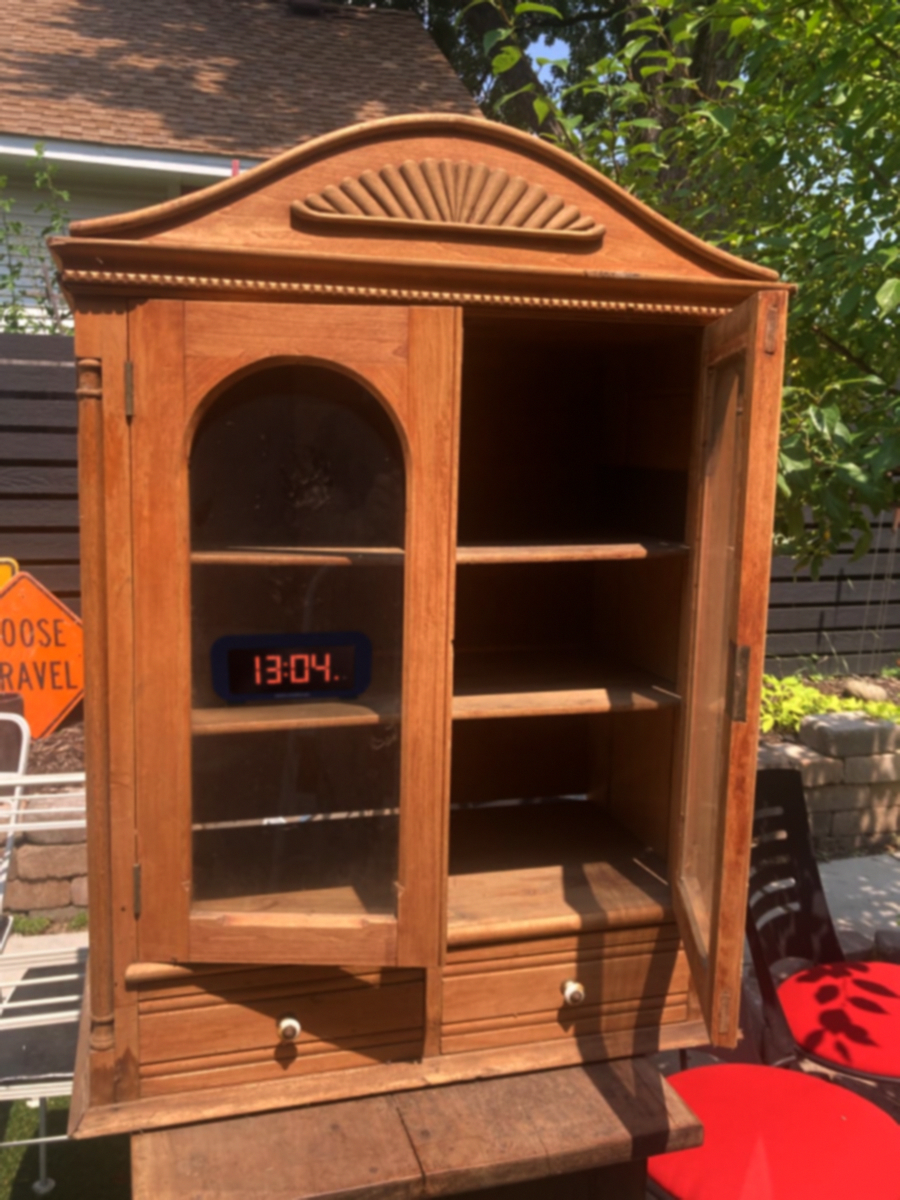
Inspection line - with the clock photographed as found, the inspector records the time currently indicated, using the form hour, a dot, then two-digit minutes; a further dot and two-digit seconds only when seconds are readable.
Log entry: 13.04
